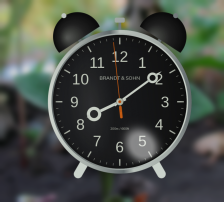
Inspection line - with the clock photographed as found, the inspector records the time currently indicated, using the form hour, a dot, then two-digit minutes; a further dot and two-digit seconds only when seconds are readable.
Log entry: 8.08.59
